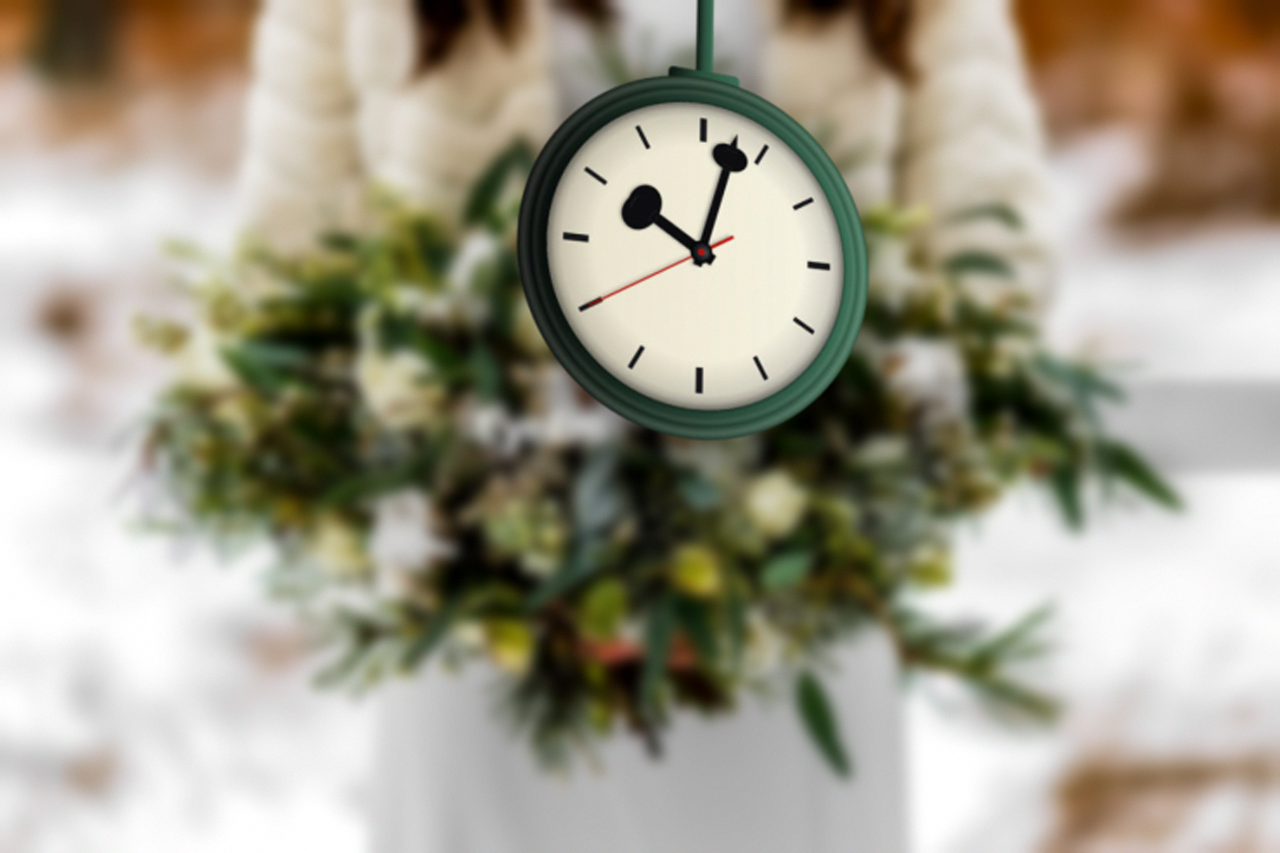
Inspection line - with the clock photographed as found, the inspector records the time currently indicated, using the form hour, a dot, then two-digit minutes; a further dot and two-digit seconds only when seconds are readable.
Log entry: 10.02.40
